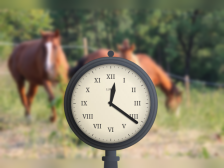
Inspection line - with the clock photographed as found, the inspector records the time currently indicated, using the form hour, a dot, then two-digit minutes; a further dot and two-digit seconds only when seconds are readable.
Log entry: 12.21
